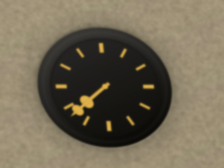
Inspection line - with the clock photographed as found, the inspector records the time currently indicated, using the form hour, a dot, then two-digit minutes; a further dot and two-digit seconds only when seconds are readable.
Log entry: 7.38
